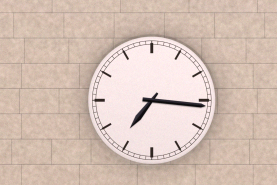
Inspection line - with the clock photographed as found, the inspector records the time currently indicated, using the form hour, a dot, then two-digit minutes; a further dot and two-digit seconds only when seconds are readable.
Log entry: 7.16
